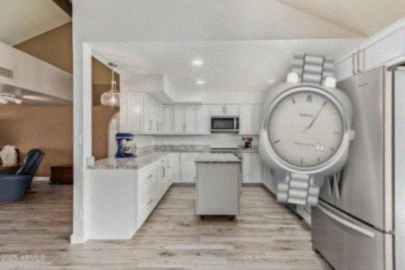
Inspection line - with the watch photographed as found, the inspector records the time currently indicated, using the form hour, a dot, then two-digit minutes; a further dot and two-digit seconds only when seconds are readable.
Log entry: 1.05
